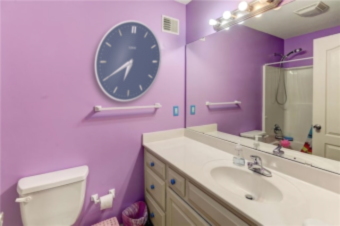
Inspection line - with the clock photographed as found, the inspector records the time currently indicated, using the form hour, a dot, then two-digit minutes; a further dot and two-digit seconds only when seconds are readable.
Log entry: 6.40
